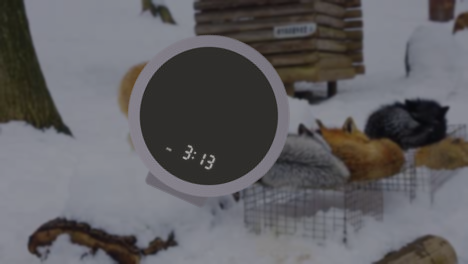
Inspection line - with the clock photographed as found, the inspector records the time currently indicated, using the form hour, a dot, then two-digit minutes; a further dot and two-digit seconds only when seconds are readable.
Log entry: 3.13
